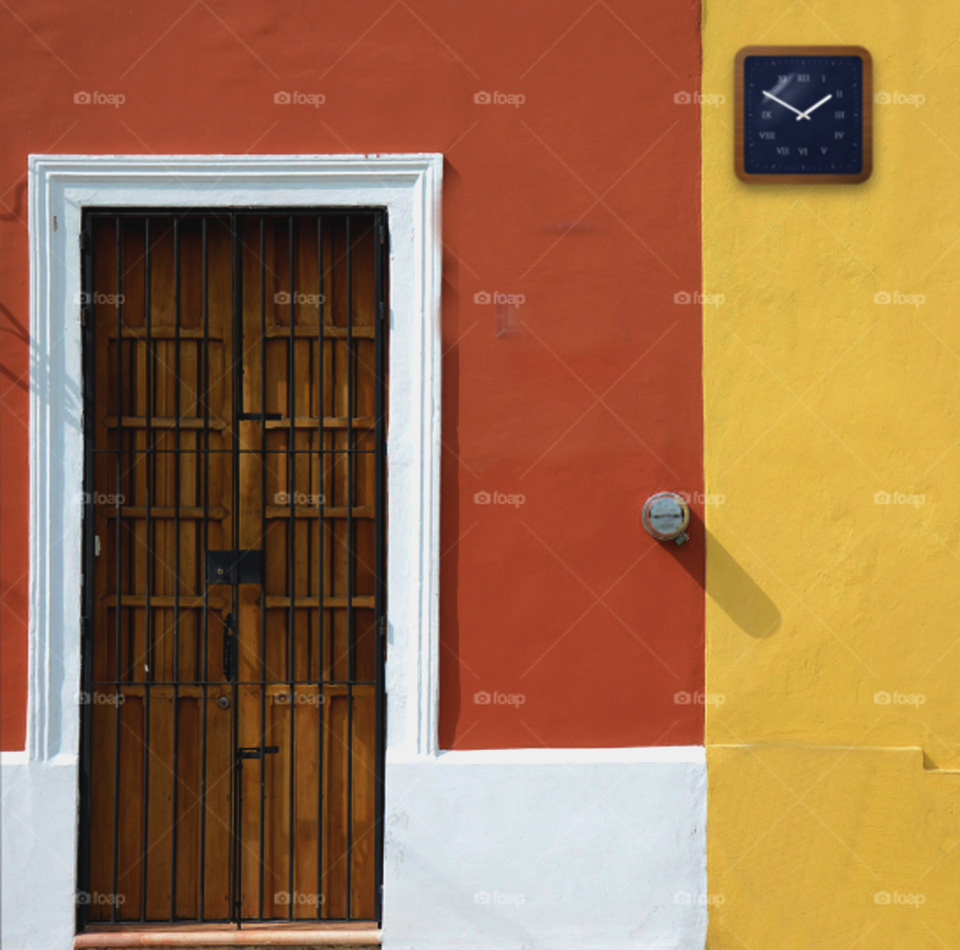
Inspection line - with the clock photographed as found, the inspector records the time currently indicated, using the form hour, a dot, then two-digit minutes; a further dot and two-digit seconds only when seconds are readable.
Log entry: 1.50
